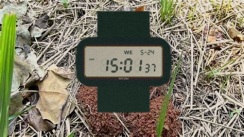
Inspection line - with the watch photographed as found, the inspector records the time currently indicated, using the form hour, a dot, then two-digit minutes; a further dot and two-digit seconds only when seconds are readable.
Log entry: 15.01.37
